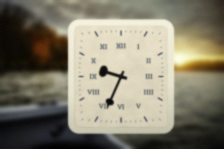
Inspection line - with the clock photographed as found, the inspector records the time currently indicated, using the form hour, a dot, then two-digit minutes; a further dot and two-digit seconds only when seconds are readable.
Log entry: 9.34
